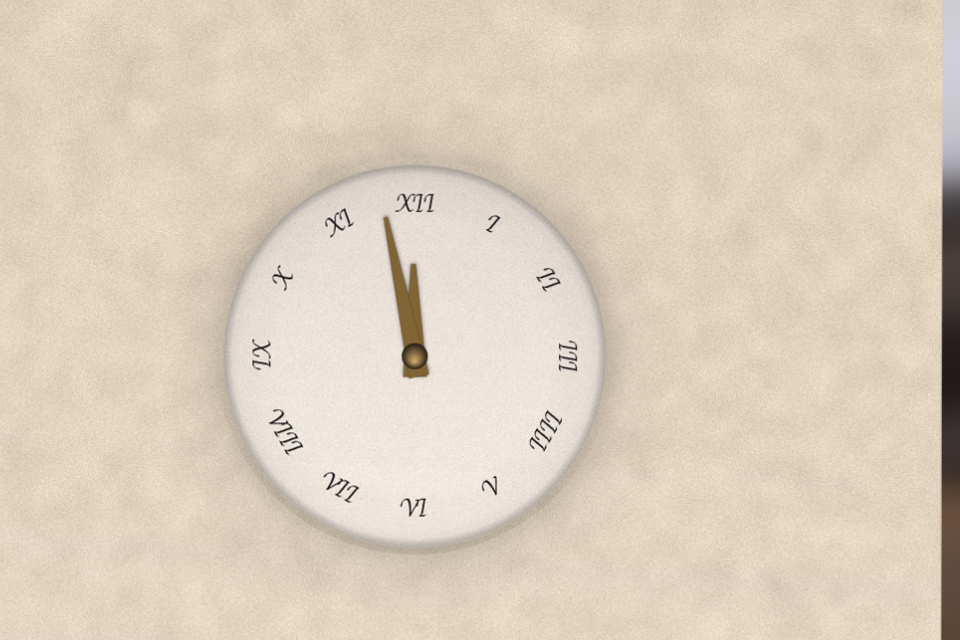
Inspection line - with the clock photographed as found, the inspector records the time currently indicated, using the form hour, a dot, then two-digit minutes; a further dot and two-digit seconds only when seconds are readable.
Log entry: 11.58
